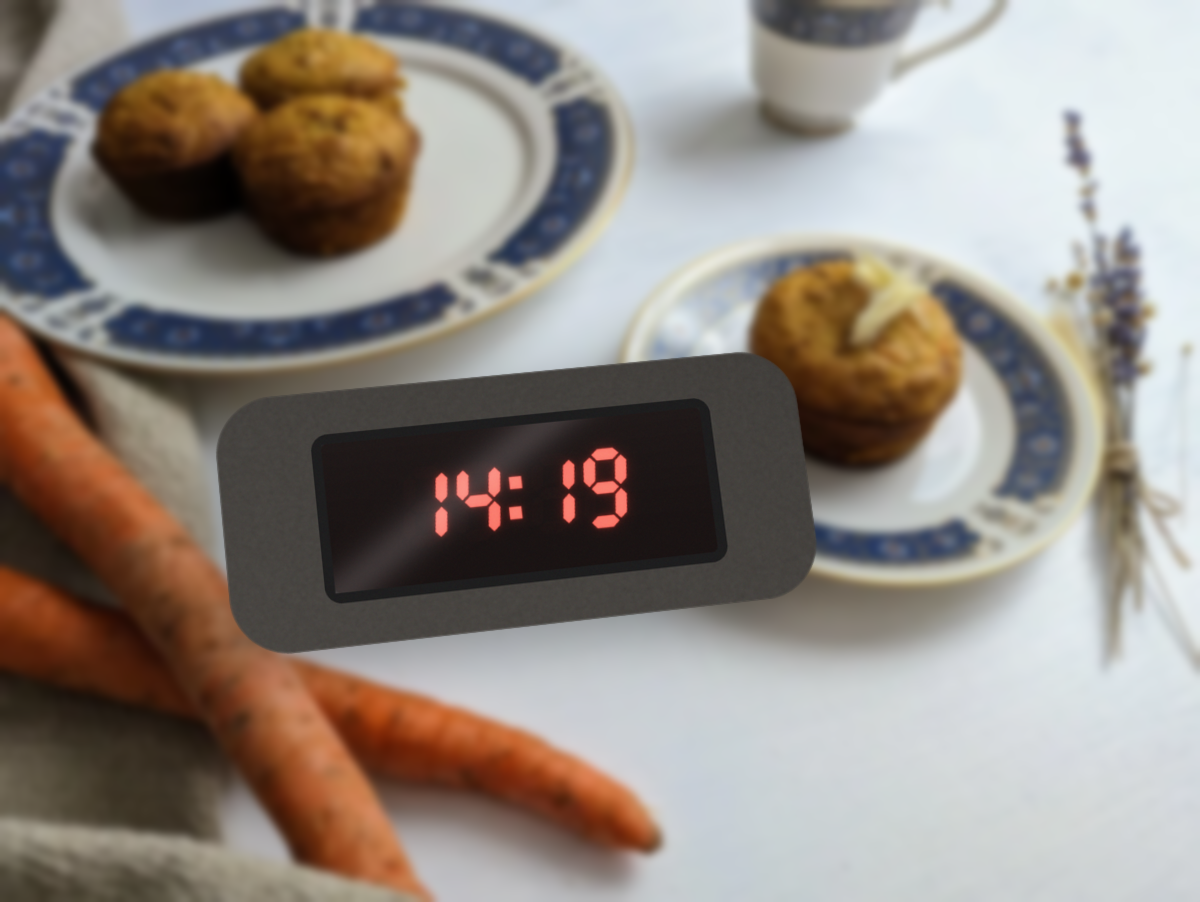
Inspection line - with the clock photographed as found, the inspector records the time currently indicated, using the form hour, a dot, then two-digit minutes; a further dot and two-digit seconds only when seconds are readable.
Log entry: 14.19
